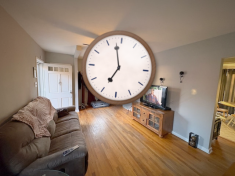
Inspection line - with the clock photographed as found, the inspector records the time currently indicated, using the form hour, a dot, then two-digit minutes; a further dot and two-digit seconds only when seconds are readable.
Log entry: 6.58
